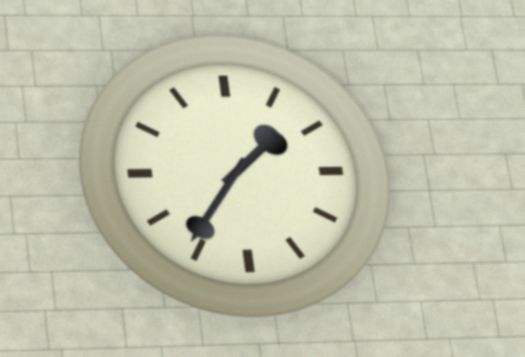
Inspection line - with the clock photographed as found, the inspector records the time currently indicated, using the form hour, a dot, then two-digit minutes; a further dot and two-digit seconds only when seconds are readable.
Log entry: 1.36
